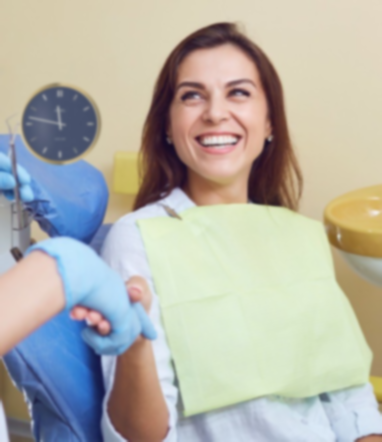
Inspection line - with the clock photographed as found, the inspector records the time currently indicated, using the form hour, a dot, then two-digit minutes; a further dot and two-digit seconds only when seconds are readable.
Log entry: 11.47
